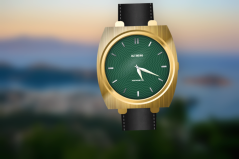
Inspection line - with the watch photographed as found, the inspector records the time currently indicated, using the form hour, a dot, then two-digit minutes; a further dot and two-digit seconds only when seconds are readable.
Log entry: 5.19
